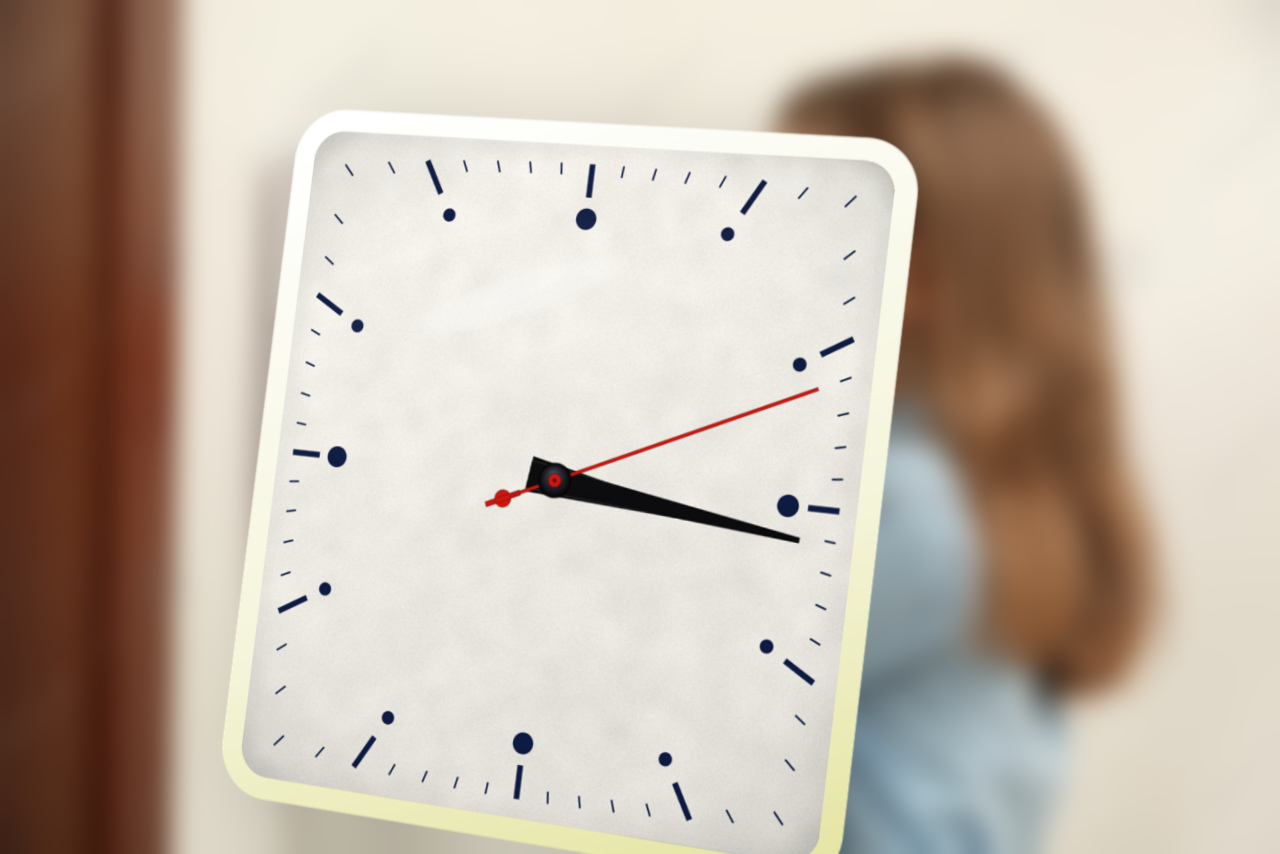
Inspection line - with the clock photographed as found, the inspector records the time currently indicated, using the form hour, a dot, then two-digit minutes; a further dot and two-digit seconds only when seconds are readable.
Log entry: 3.16.11
